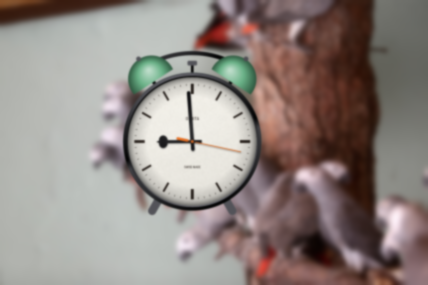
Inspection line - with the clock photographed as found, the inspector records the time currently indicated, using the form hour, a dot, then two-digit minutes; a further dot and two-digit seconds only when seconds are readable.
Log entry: 8.59.17
